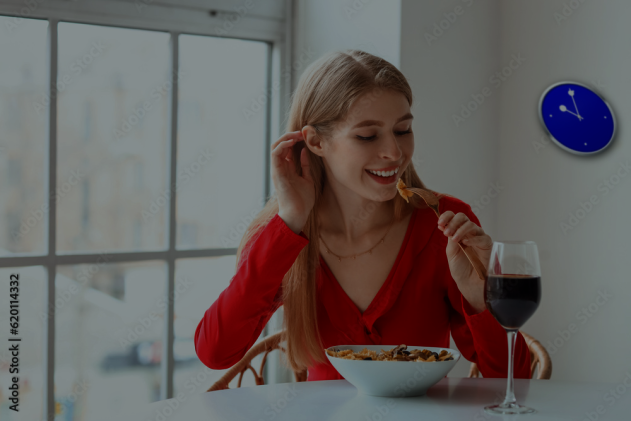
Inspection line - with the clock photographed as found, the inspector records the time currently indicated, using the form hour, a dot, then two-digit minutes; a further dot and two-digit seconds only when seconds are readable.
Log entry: 9.59
